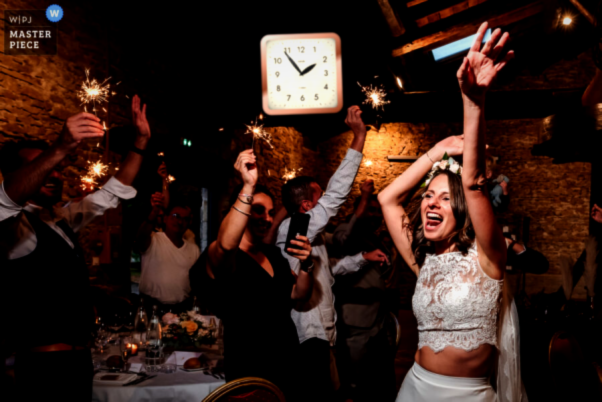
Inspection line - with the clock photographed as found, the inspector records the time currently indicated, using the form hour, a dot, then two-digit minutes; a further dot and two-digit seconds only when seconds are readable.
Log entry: 1.54
